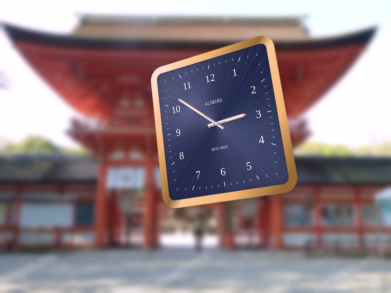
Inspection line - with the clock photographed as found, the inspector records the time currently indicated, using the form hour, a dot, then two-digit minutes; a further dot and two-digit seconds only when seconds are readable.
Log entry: 2.52
